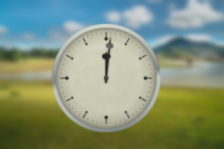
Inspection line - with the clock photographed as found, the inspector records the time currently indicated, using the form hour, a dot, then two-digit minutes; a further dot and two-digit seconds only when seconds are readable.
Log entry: 12.01
